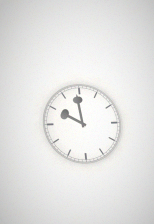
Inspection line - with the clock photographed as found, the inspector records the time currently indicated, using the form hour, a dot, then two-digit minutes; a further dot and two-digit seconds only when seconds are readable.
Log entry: 9.59
